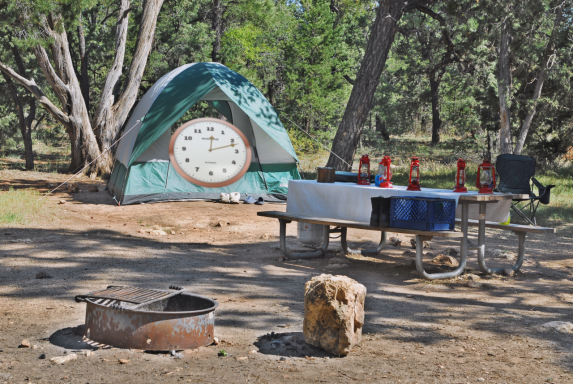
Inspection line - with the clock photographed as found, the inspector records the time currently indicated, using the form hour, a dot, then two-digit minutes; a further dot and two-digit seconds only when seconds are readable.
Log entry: 12.12
